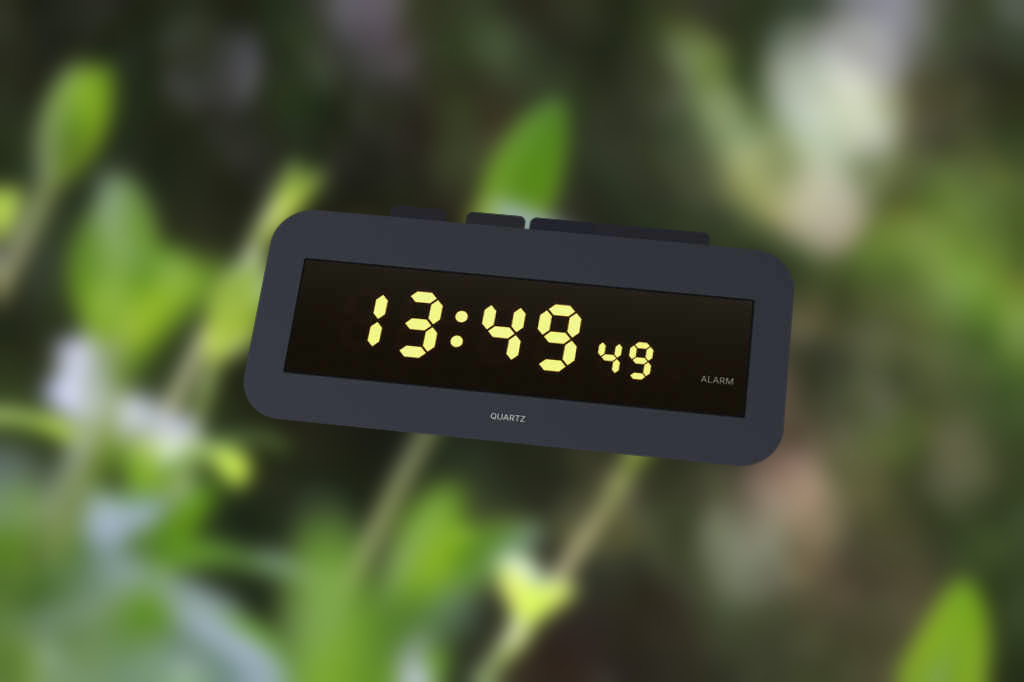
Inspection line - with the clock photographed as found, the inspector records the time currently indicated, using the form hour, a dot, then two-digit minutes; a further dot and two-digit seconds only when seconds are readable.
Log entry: 13.49.49
